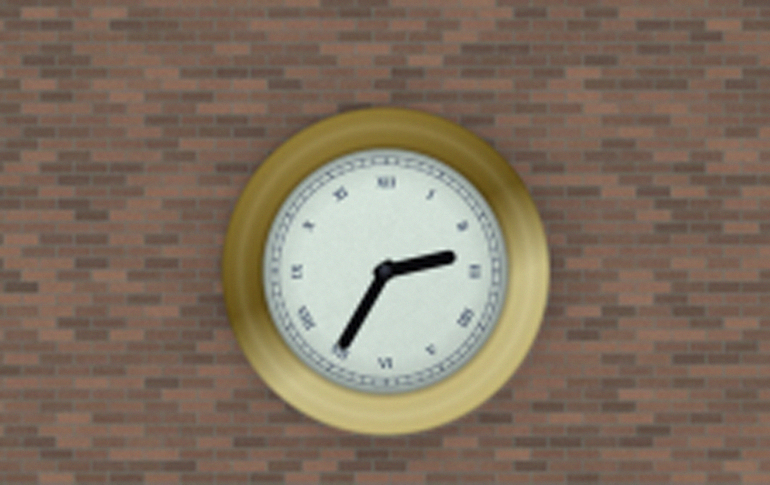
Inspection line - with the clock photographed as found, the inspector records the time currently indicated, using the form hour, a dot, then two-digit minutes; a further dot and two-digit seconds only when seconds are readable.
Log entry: 2.35
